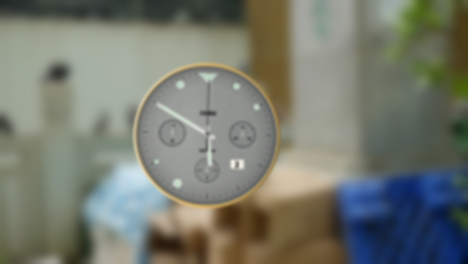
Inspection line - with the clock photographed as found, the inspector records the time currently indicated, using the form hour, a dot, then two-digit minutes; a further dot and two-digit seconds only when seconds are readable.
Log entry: 5.50
